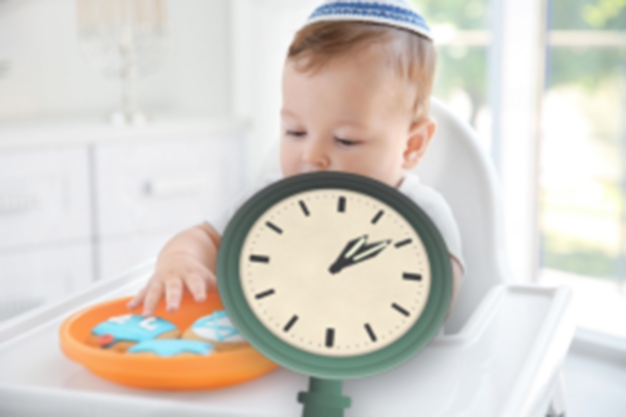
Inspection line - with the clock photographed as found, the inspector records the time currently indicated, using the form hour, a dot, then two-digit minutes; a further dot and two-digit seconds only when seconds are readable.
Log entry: 1.09
